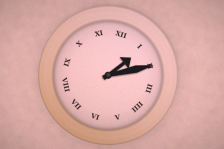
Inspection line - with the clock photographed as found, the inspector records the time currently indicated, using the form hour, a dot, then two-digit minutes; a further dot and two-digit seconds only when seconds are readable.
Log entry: 1.10
